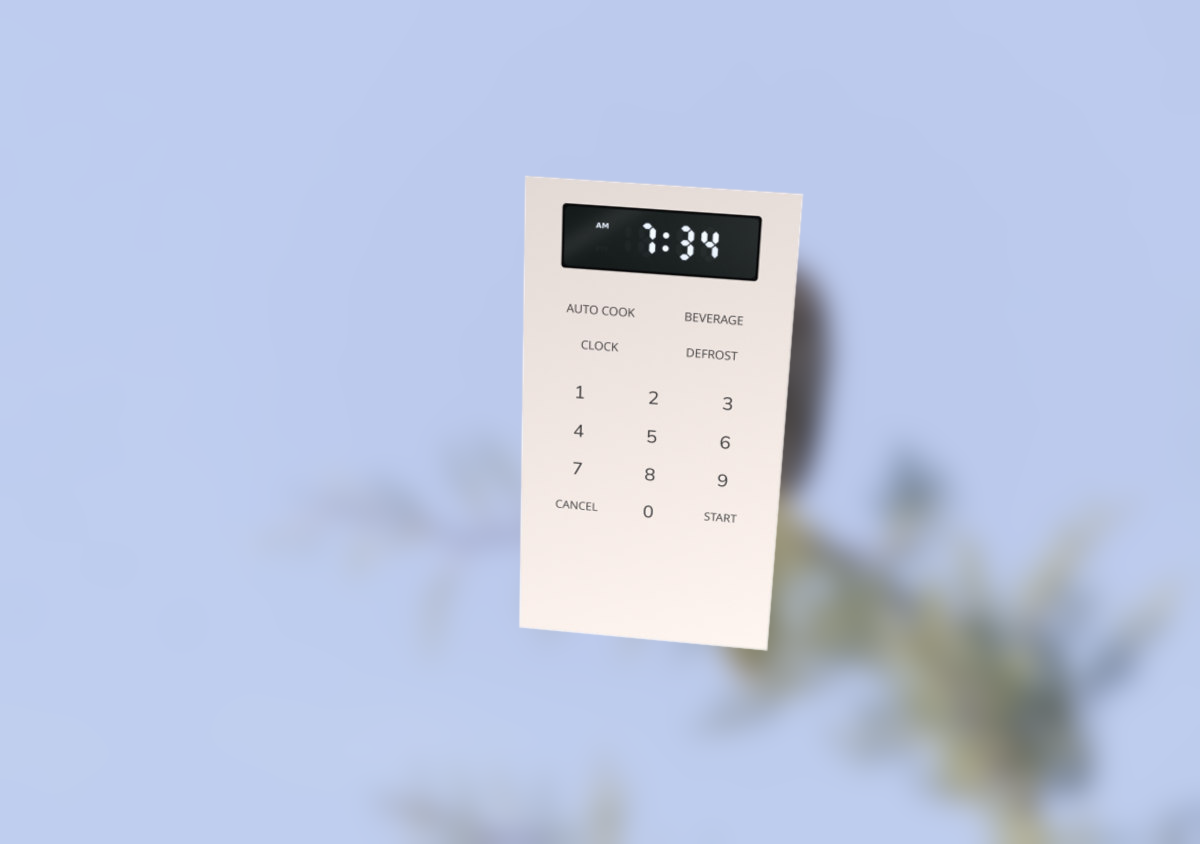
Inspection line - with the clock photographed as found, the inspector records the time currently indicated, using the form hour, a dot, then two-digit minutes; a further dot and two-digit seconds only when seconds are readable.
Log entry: 7.34
